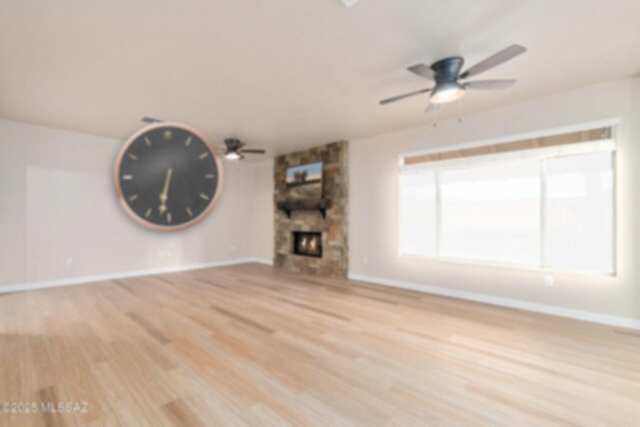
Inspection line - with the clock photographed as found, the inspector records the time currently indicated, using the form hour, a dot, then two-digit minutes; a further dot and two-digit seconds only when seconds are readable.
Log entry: 6.32
